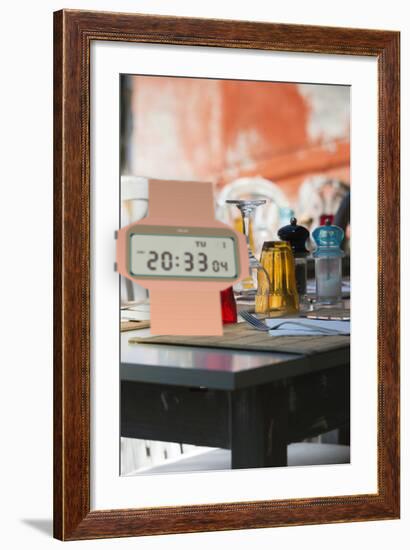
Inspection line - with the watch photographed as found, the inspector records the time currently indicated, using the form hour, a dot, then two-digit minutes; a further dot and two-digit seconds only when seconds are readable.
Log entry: 20.33.04
